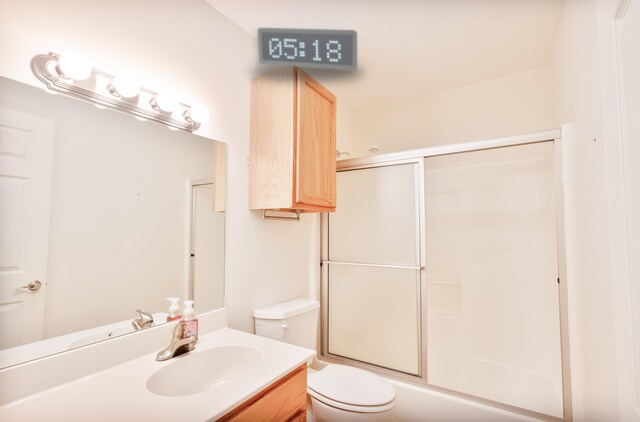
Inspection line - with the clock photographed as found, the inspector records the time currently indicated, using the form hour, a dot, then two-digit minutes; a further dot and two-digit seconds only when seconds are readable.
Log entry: 5.18
